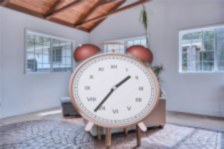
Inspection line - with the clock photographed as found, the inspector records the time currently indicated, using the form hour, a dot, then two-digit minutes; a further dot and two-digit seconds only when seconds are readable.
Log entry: 1.36
